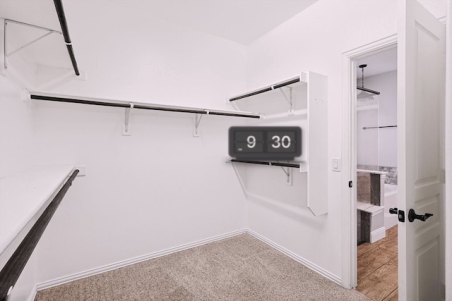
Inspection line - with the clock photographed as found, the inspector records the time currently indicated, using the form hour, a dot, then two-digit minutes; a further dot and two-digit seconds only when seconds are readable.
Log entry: 9.30
